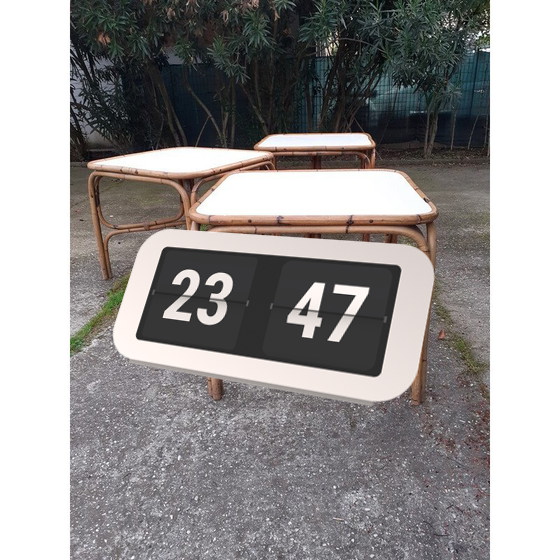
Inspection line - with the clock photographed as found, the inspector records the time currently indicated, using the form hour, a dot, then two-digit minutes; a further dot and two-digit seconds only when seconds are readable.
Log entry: 23.47
